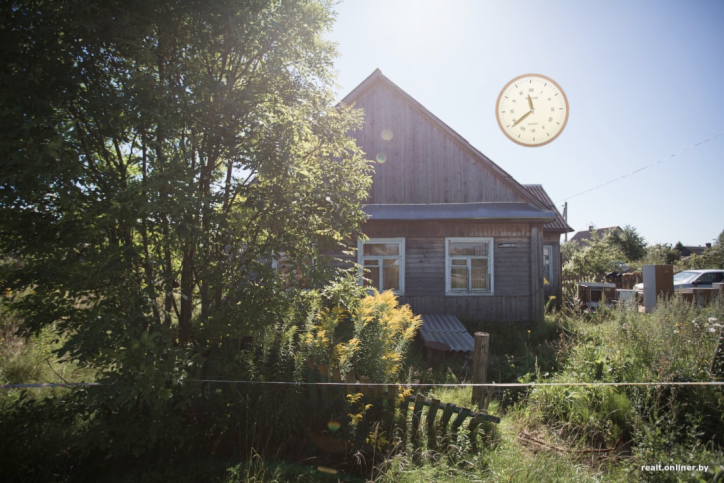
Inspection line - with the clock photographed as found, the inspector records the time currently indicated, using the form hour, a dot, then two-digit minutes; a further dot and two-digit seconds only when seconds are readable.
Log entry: 11.39
